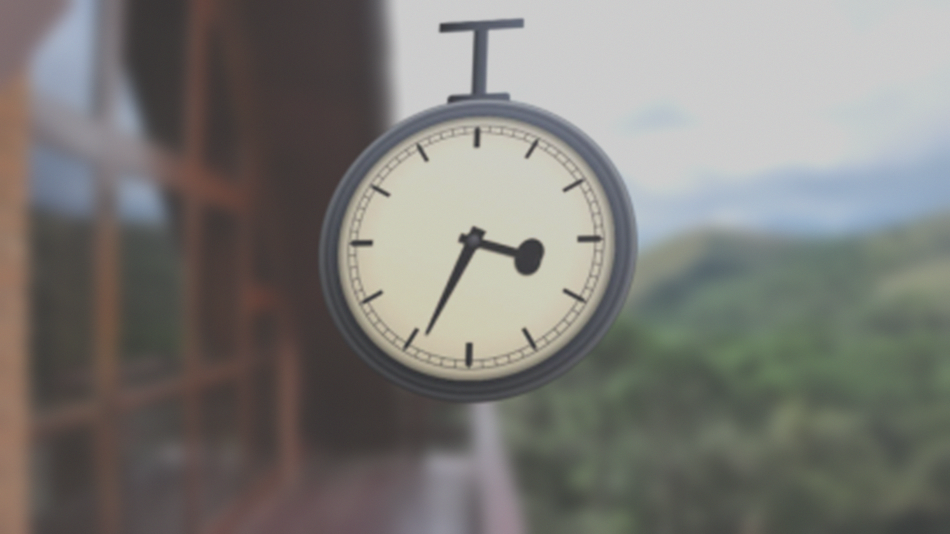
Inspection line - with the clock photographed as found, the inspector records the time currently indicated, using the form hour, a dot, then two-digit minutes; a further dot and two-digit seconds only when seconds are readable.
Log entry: 3.34
